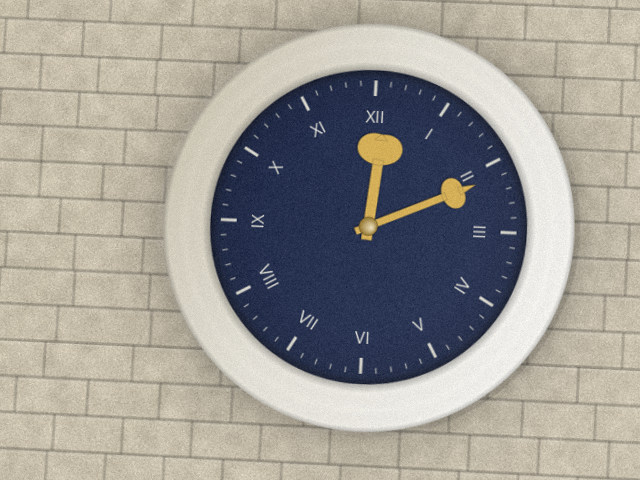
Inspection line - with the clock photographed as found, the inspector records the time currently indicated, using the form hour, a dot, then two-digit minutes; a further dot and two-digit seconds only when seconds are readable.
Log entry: 12.11
